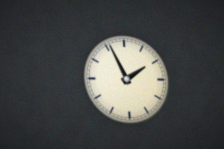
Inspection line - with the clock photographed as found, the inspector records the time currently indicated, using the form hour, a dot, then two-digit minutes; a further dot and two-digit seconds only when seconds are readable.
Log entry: 1.56
